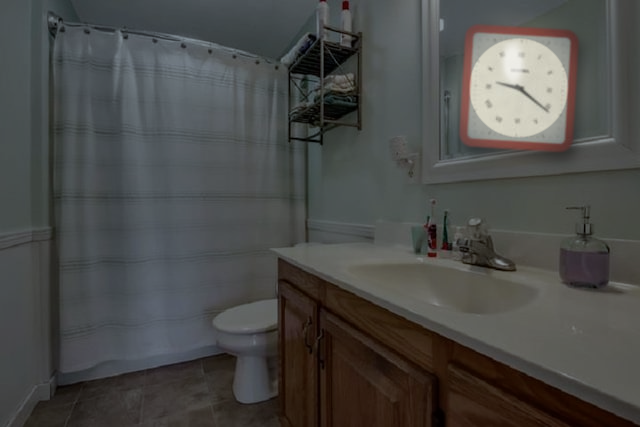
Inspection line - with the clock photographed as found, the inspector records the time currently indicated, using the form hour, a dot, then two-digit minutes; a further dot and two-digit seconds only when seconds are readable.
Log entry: 9.21
